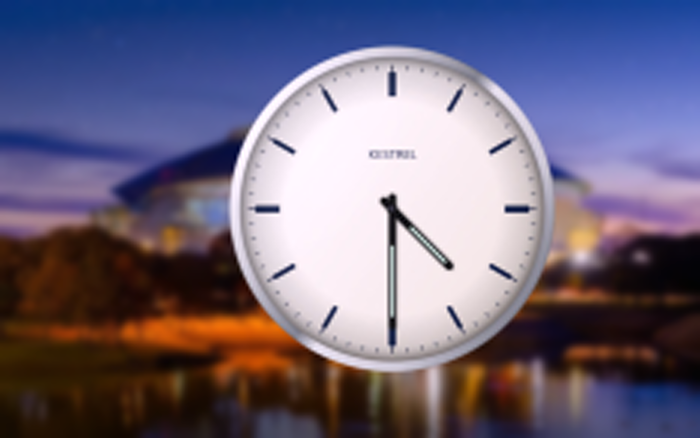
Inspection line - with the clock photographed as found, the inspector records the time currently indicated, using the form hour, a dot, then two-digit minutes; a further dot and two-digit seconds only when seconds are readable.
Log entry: 4.30
